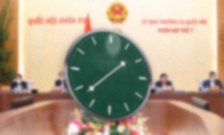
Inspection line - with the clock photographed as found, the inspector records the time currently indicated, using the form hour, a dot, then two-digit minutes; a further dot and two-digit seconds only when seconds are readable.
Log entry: 1.38
